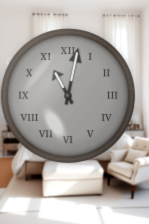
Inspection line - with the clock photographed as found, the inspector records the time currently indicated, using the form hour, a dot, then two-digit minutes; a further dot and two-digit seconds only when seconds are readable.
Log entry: 11.02
